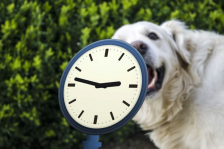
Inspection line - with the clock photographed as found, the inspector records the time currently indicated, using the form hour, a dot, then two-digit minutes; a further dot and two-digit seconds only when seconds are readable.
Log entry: 2.47
